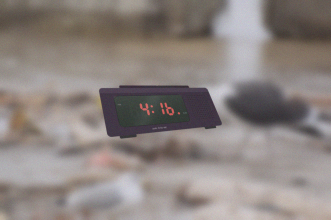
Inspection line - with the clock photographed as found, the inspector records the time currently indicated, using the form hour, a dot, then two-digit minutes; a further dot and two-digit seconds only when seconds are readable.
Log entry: 4.16
